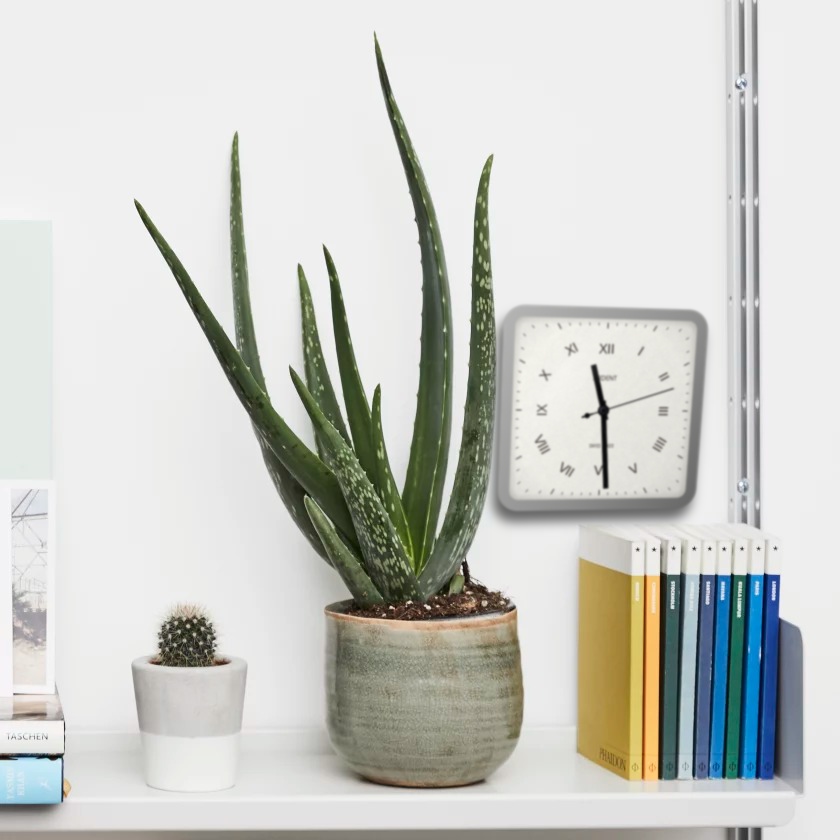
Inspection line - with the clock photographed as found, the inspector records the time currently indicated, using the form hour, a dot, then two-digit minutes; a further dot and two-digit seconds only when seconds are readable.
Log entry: 11.29.12
